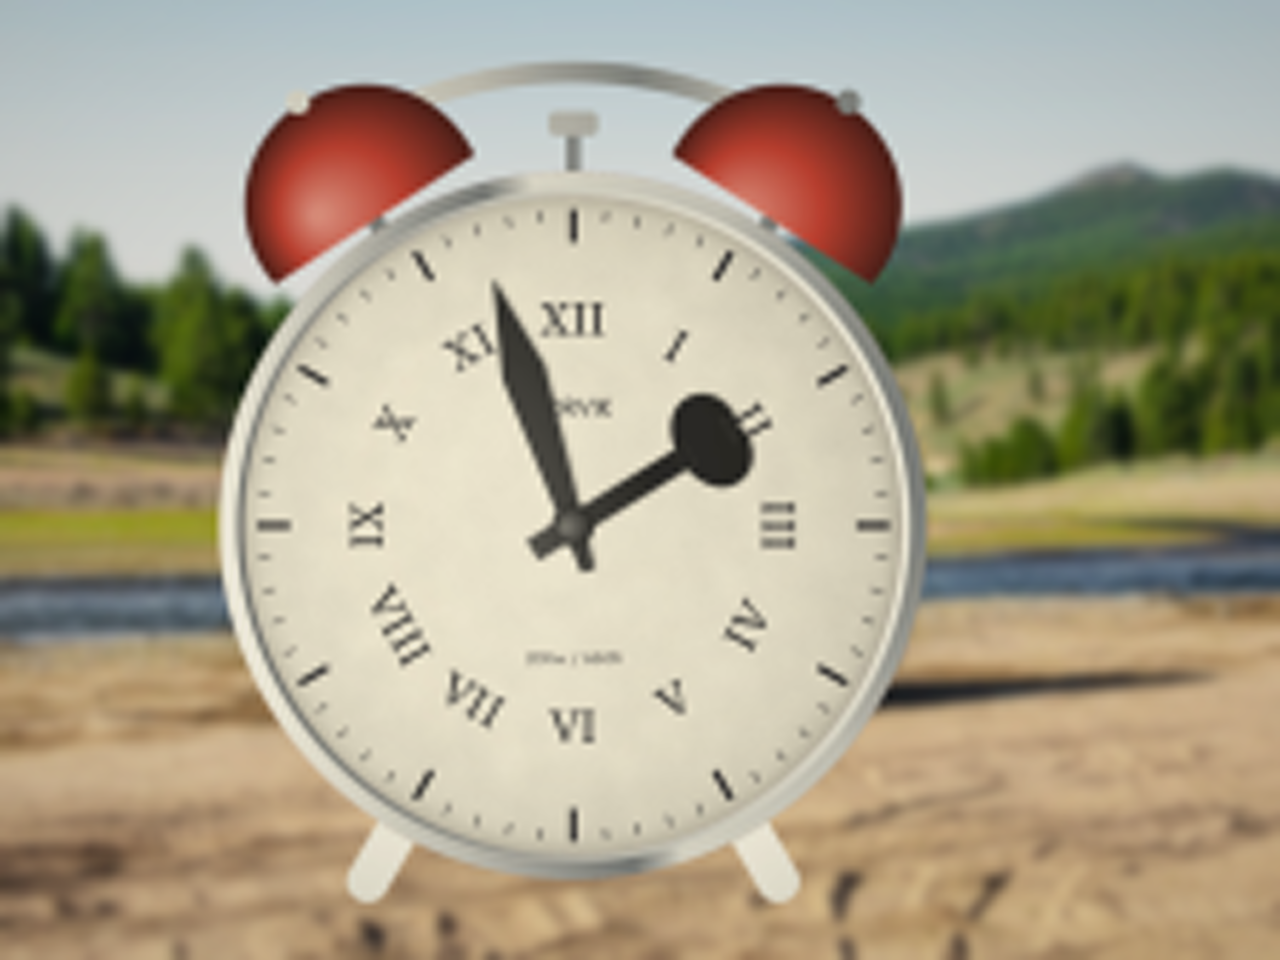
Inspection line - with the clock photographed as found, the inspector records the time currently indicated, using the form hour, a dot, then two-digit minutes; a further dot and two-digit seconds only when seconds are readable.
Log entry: 1.57
